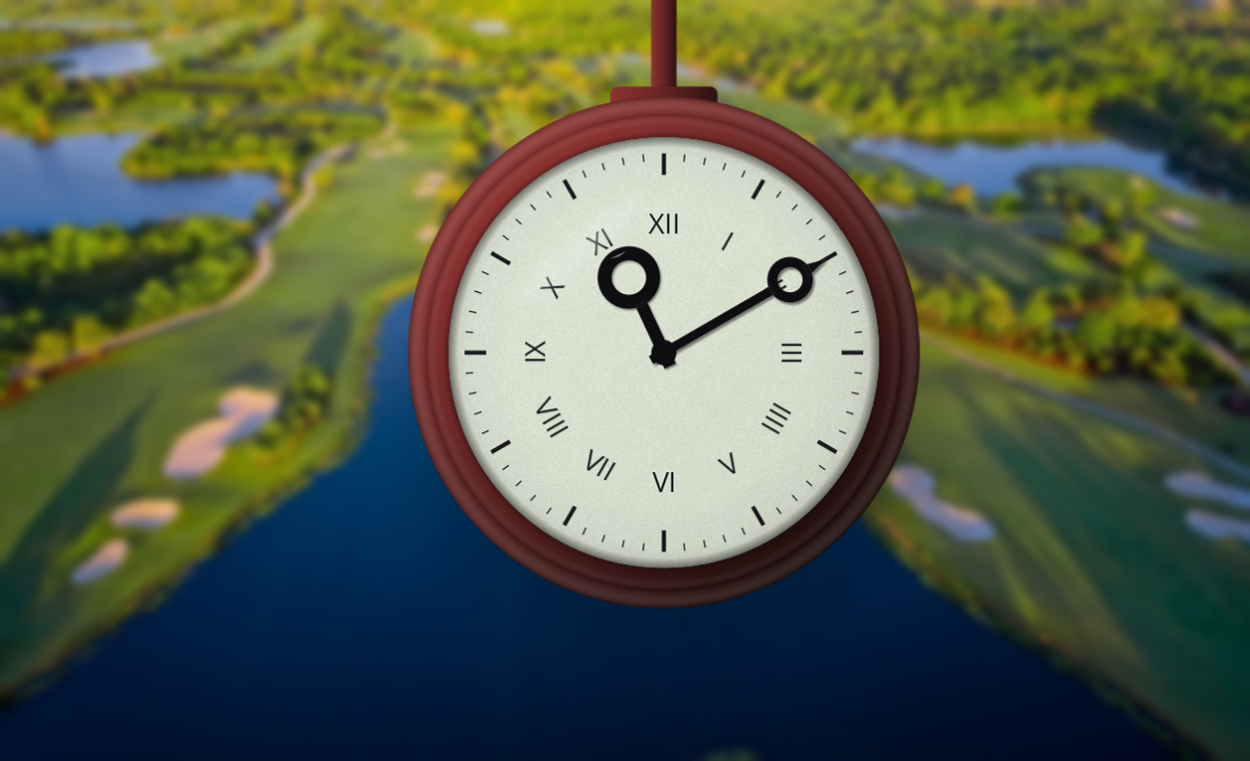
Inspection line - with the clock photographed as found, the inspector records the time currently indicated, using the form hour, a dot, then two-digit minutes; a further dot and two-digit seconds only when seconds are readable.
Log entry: 11.10
